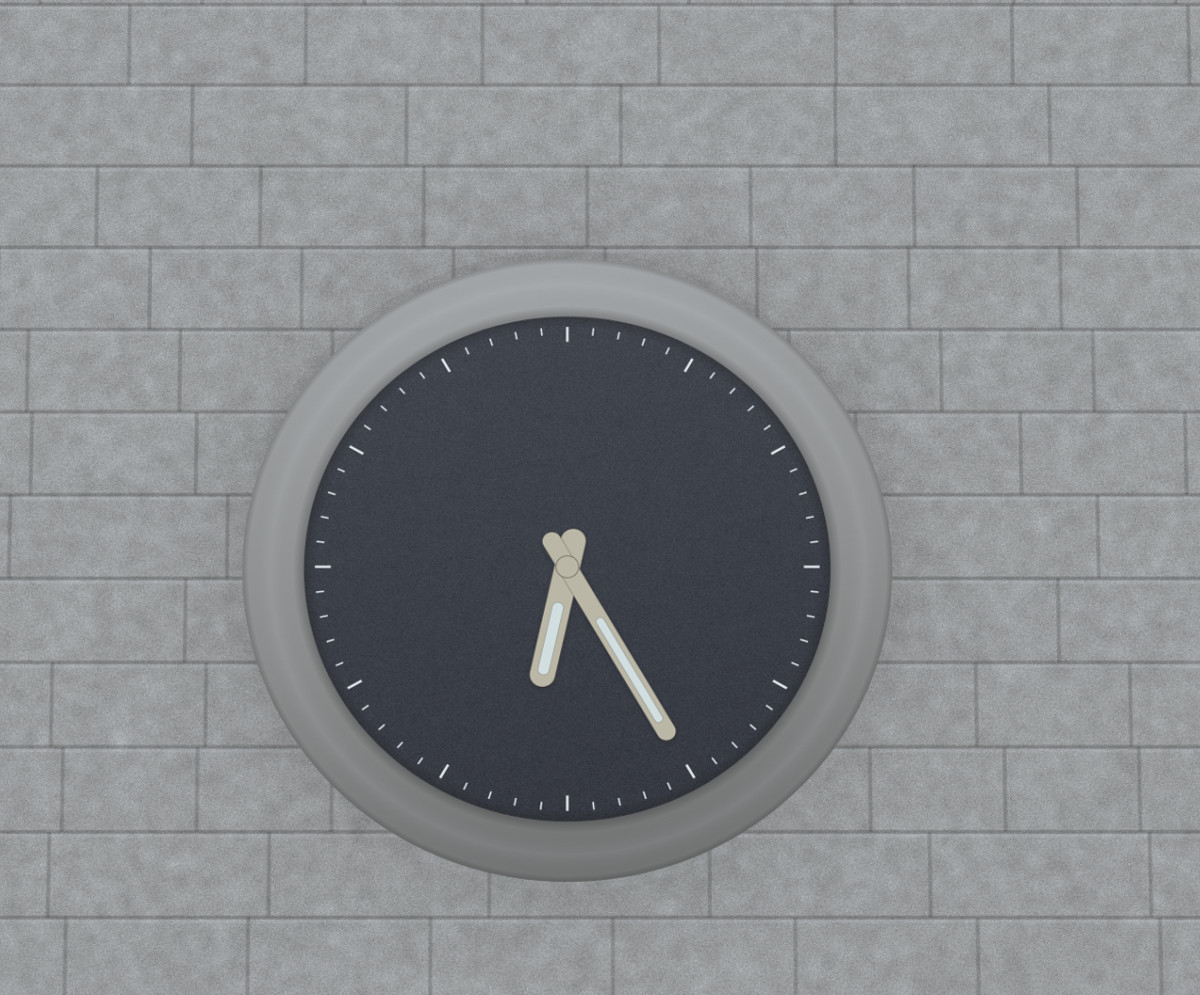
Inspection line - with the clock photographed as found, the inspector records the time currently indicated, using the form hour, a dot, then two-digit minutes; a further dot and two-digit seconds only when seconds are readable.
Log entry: 6.25
